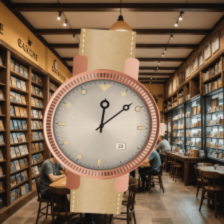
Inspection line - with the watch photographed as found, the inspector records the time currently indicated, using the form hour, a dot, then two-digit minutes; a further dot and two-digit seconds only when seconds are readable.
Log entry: 12.08
